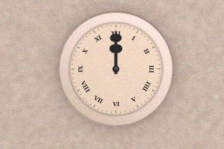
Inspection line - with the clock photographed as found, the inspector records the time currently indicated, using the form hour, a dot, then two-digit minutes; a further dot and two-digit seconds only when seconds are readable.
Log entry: 12.00
